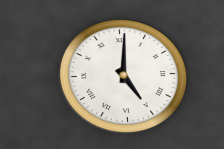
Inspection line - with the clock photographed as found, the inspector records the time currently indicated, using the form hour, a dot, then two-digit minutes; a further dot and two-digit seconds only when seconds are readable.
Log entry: 5.01
